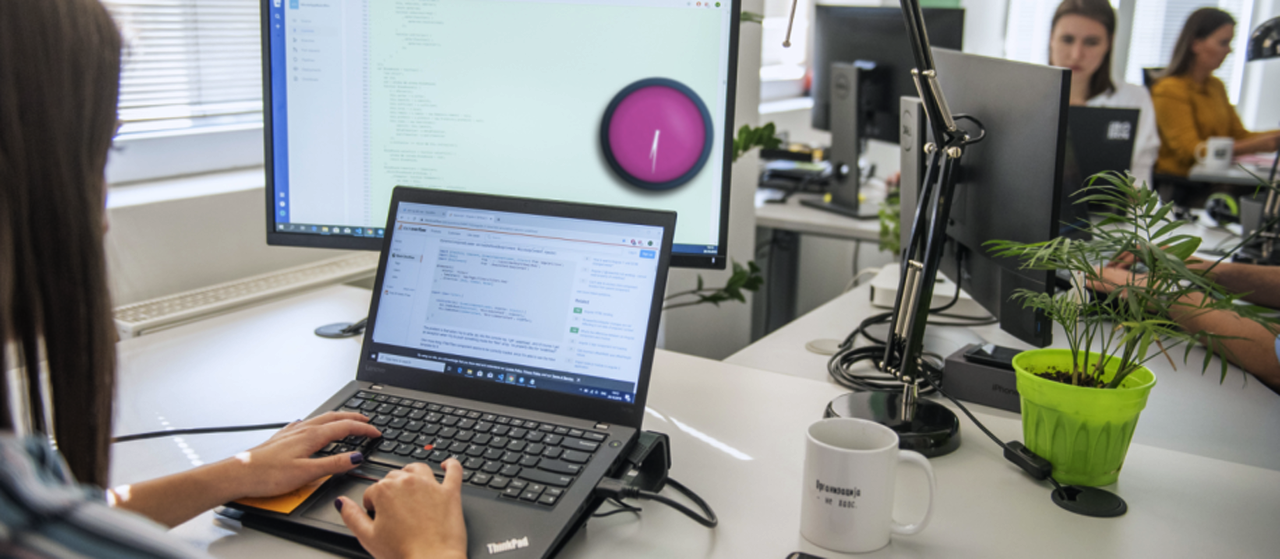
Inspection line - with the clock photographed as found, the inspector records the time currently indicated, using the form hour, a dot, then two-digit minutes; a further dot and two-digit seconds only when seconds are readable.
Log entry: 6.31
